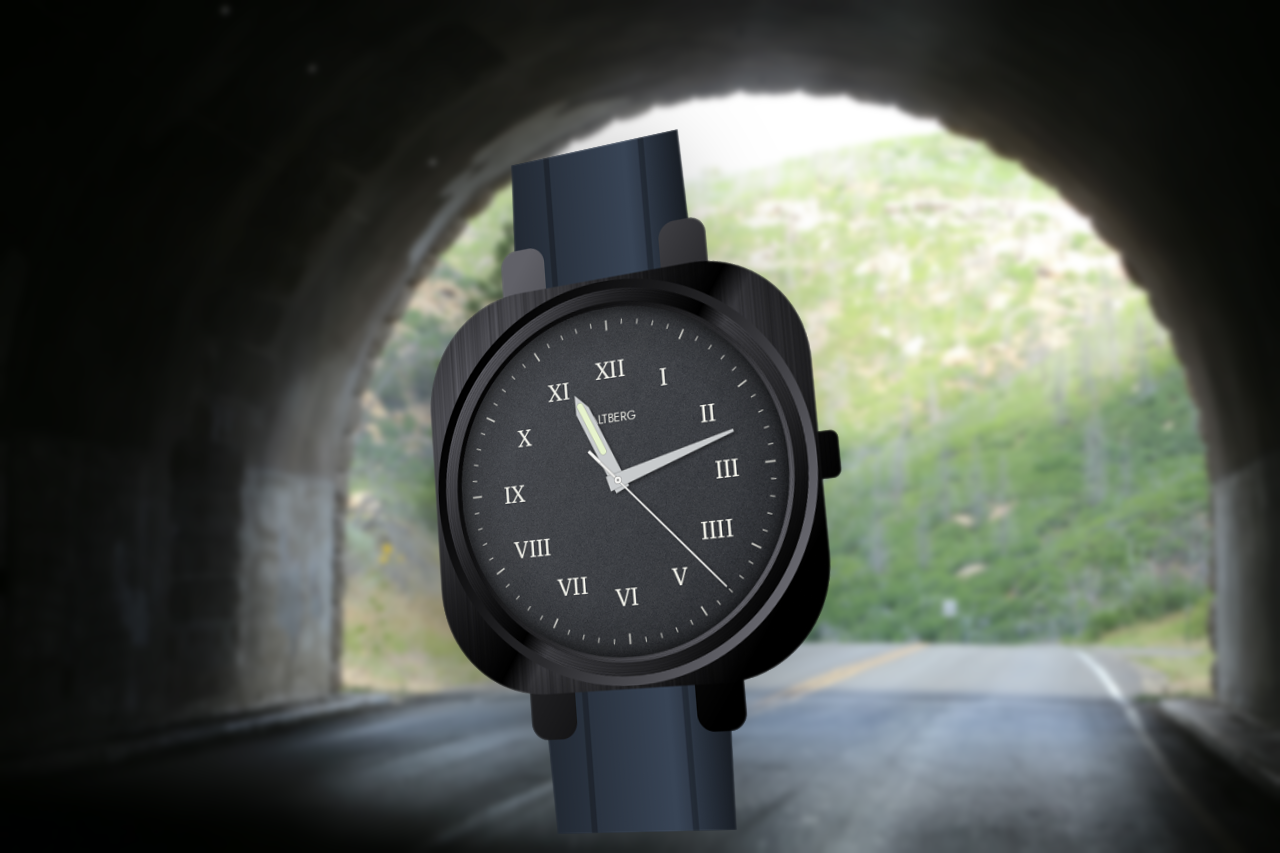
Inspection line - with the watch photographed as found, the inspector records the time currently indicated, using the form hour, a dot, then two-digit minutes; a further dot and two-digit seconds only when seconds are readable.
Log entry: 11.12.23
